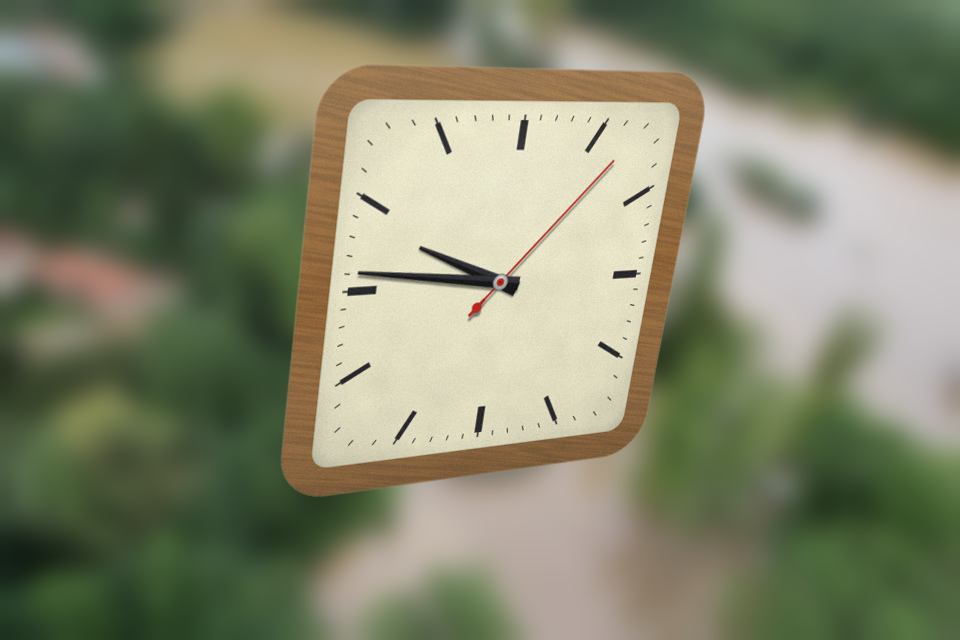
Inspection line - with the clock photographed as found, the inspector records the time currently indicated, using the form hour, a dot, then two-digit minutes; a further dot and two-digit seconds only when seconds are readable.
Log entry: 9.46.07
